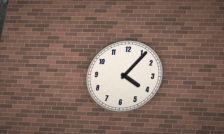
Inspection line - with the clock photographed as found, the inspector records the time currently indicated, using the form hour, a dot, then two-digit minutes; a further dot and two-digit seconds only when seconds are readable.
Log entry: 4.06
